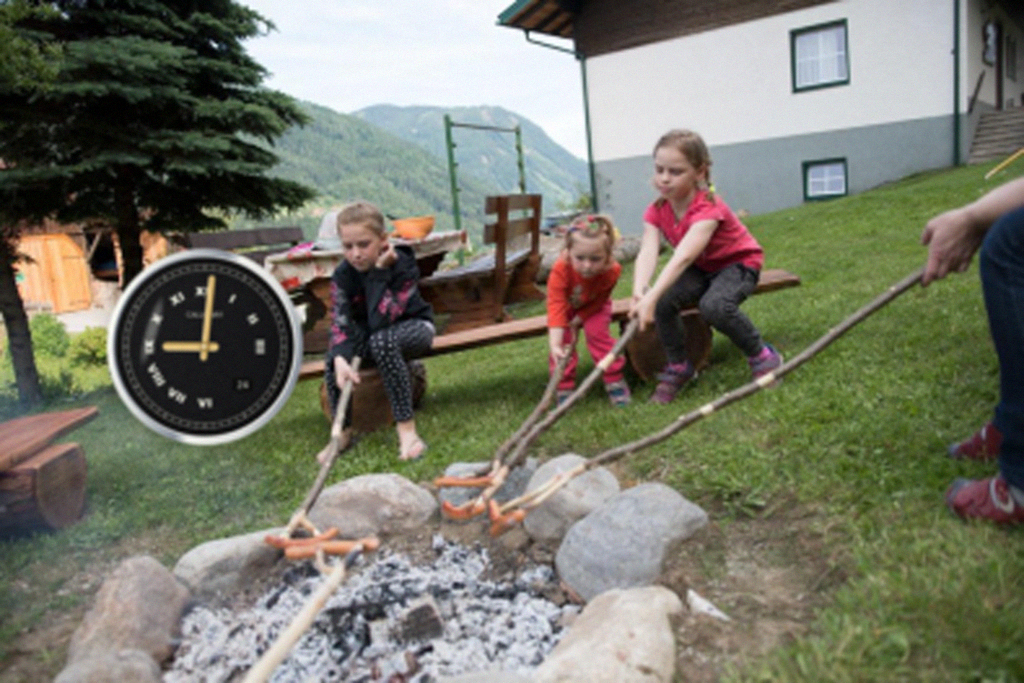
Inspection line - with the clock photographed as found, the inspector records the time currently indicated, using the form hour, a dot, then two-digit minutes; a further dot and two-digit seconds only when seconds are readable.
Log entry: 9.01
